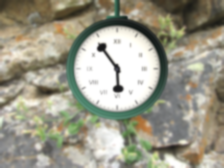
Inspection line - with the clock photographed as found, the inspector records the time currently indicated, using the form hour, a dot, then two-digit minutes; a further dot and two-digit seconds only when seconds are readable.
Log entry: 5.54
